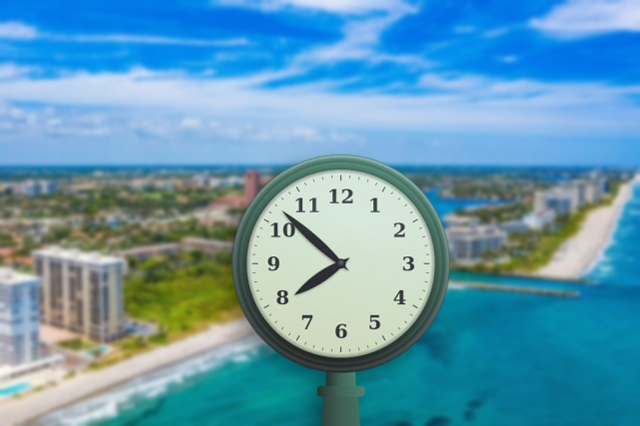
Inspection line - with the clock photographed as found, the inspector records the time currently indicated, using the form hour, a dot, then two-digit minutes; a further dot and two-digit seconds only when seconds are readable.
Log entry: 7.52
